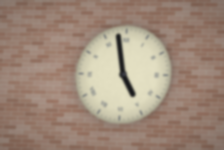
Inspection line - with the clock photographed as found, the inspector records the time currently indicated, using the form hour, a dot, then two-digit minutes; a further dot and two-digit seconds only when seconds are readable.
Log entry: 4.58
